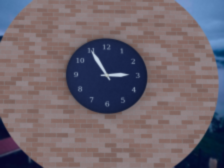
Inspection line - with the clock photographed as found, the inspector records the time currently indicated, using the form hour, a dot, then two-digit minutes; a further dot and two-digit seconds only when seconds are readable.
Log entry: 2.55
